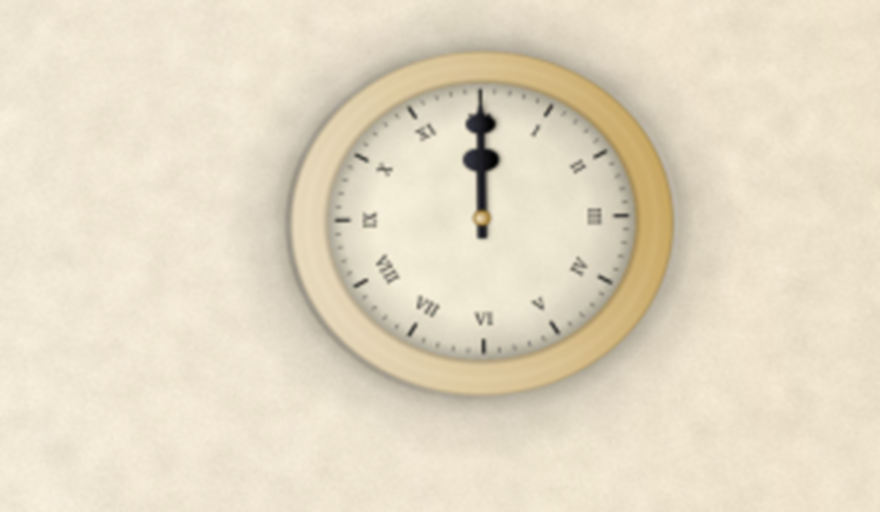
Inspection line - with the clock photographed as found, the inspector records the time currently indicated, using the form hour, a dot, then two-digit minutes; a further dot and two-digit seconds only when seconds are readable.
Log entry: 12.00
